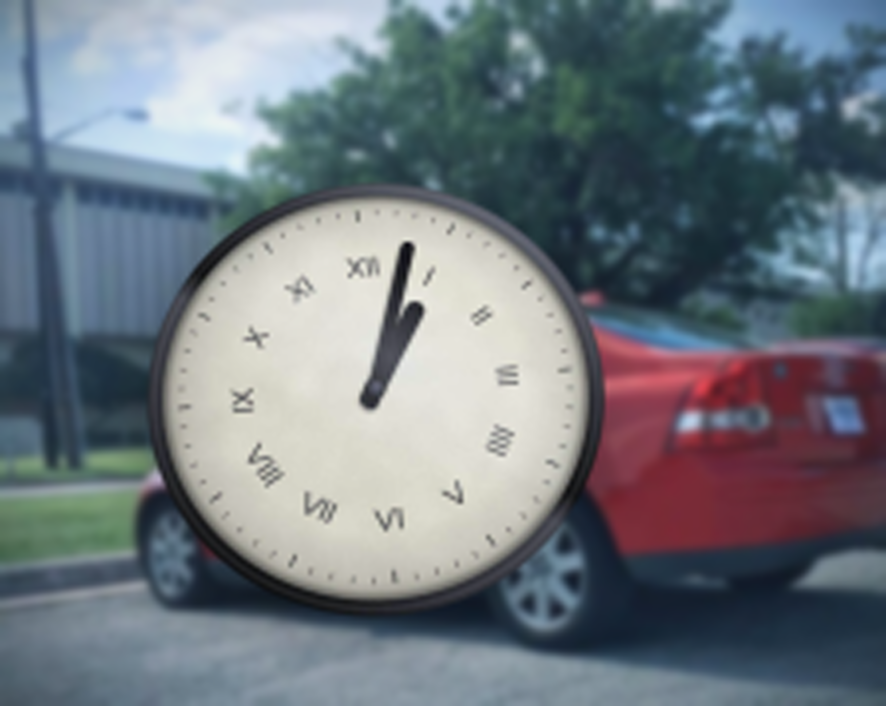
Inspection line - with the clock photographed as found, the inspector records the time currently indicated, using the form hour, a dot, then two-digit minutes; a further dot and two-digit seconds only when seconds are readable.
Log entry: 1.03
